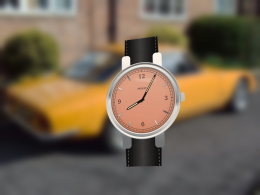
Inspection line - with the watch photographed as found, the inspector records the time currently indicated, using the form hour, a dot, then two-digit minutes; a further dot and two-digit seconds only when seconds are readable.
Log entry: 8.05
